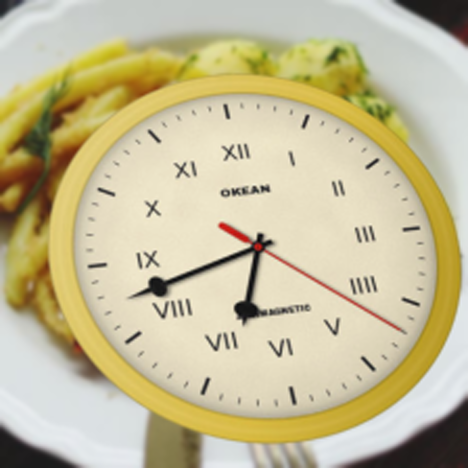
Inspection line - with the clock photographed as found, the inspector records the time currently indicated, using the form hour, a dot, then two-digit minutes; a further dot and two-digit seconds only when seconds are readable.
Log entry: 6.42.22
